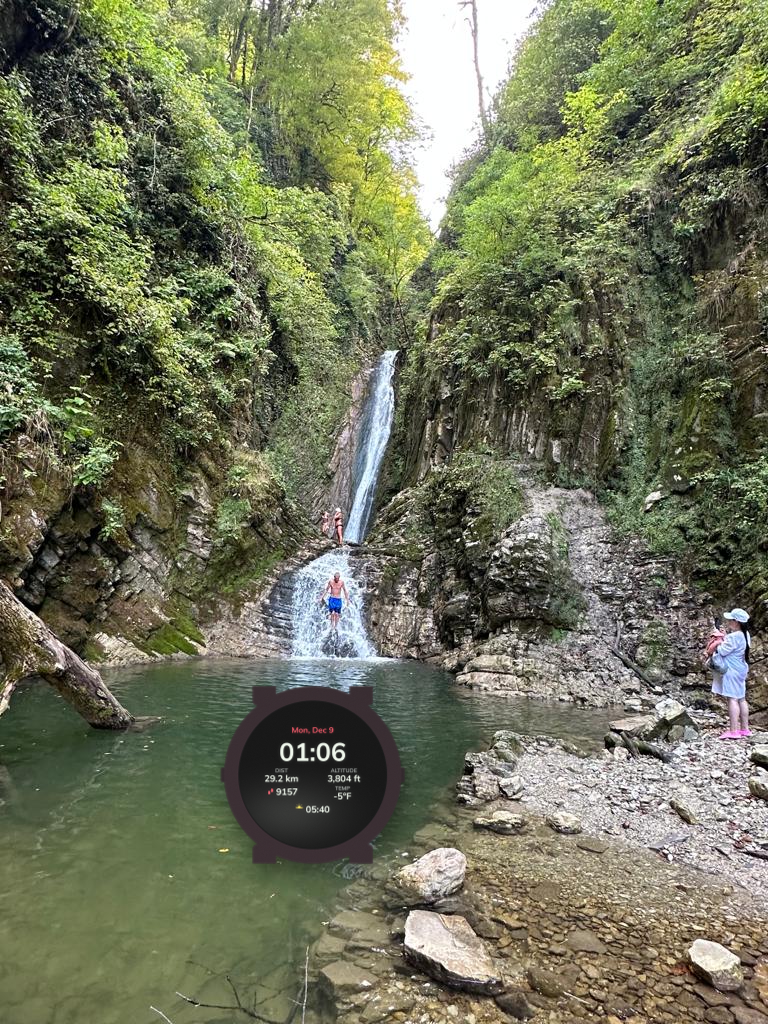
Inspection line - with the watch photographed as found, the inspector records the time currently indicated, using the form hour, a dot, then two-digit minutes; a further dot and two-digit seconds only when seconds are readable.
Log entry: 1.06
